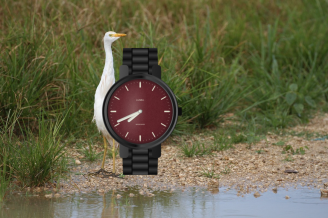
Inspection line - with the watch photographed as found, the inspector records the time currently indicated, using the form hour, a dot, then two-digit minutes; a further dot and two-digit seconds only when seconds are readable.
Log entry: 7.41
